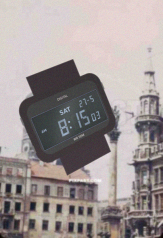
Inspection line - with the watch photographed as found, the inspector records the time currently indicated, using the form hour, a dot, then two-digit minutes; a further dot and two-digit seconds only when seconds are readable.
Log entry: 8.15.03
